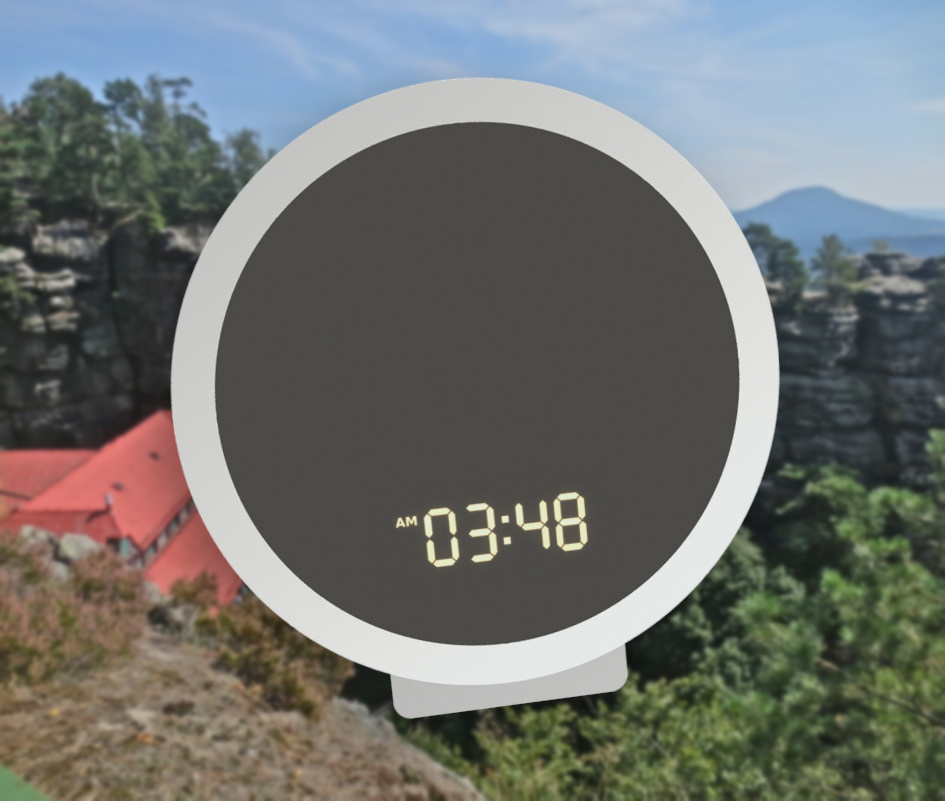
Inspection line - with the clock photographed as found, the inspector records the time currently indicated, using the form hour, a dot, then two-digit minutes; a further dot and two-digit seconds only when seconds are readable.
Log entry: 3.48
